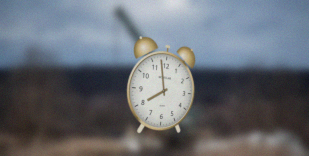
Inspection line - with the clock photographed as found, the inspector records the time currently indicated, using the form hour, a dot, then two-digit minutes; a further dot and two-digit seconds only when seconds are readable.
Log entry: 7.58
